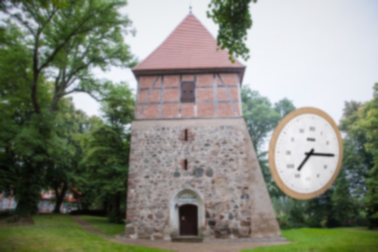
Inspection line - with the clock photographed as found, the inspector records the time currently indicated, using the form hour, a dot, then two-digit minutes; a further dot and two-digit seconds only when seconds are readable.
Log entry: 7.15
